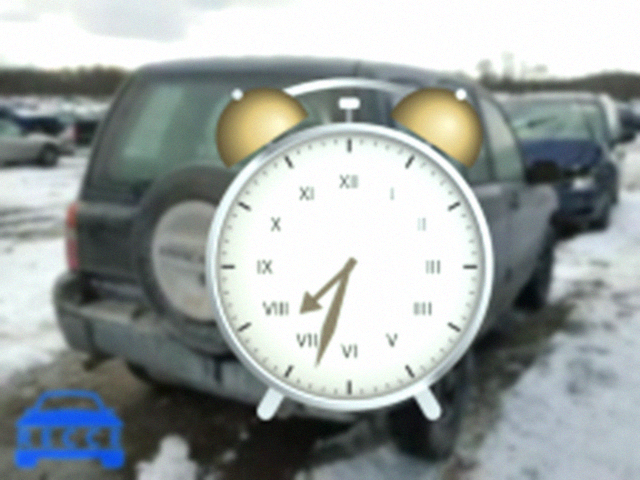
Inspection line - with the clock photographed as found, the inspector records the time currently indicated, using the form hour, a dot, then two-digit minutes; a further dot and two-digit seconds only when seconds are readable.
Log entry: 7.33
